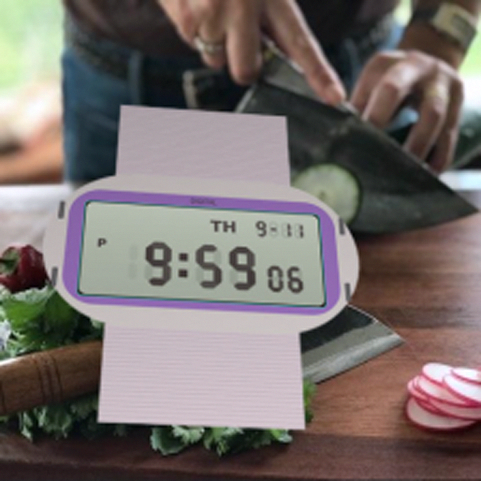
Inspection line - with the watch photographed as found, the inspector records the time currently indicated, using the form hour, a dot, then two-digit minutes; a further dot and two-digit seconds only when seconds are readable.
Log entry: 9.59.06
